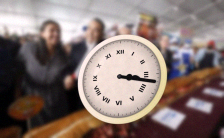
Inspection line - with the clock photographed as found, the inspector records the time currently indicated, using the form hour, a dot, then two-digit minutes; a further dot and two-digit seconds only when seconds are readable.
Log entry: 3.17
